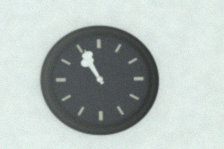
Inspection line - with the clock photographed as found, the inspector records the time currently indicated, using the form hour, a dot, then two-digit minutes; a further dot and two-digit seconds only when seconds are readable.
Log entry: 10.56
